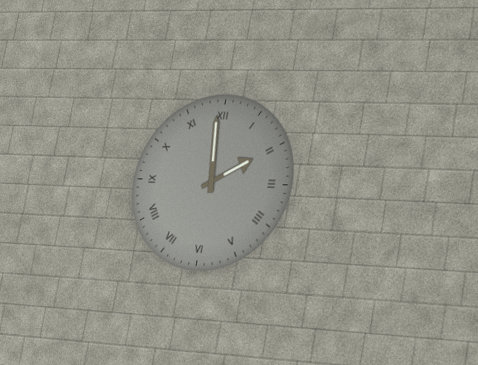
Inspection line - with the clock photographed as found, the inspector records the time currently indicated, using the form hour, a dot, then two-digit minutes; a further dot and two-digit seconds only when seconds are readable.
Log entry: 1.59
